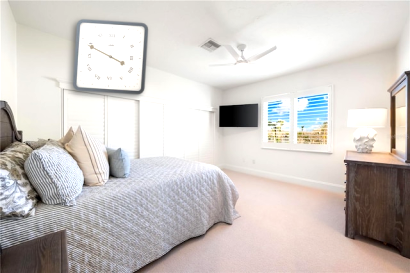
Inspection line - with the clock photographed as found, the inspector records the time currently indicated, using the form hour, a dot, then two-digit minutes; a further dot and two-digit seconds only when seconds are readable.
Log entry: 3.49
